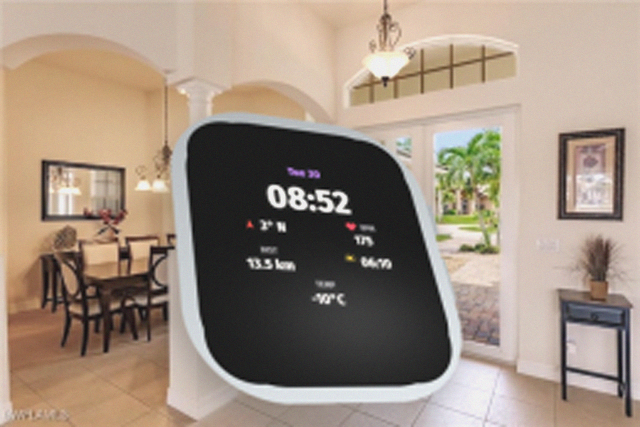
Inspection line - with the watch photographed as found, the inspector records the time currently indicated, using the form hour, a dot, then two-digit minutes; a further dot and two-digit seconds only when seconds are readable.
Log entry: 8.52
